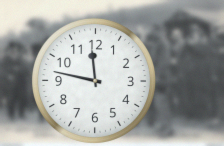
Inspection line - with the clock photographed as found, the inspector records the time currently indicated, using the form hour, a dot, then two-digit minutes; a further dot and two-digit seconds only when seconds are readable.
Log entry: 11.47
